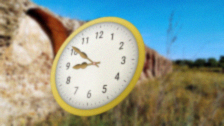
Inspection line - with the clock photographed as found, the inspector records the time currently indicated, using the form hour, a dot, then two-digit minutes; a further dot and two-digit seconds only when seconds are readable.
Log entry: 8.51
